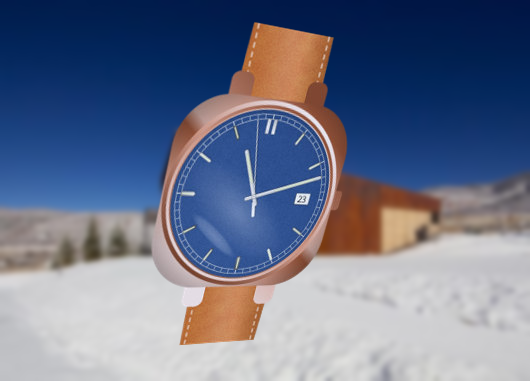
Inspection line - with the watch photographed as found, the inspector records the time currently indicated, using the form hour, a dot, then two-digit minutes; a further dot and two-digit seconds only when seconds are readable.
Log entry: 11.11.58
